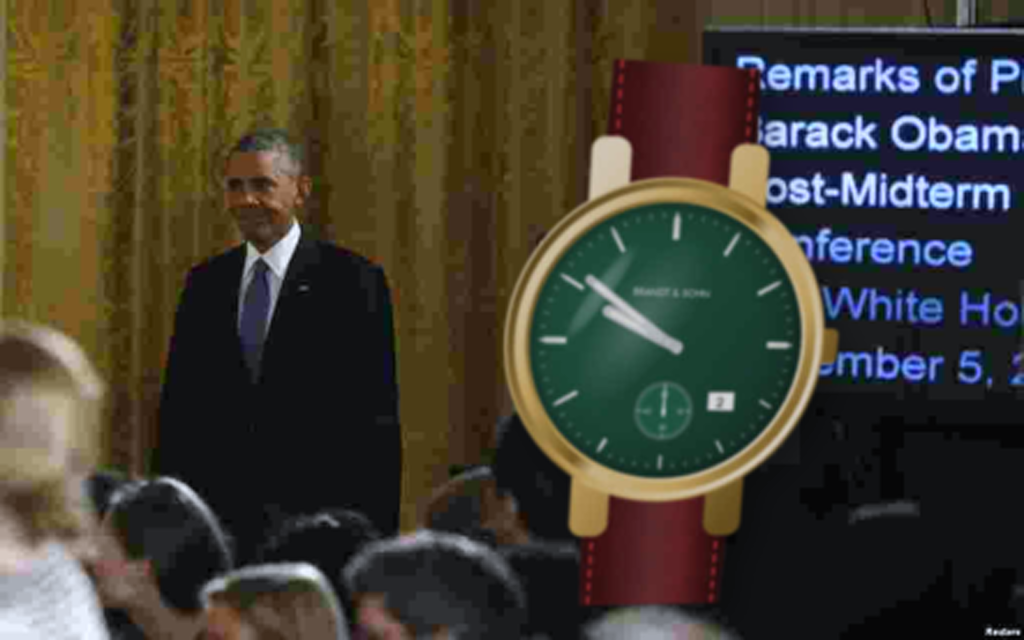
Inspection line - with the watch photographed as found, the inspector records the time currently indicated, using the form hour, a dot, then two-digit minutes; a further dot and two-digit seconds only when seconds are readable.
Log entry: 9.51
